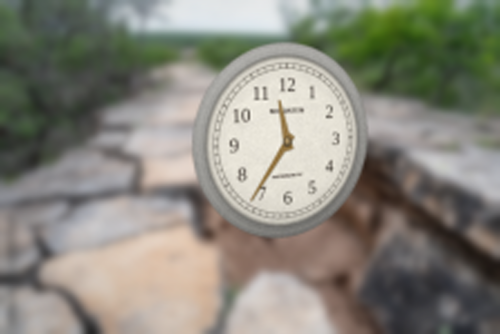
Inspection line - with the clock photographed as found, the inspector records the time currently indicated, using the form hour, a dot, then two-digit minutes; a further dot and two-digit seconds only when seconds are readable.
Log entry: 11.36
